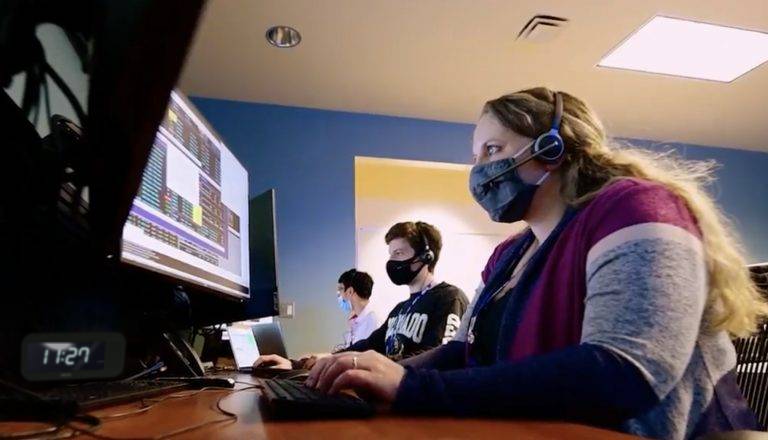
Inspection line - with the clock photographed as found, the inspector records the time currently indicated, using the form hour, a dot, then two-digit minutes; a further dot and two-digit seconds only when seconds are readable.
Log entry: 11.27
